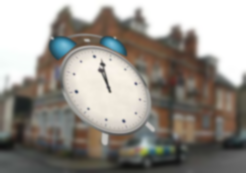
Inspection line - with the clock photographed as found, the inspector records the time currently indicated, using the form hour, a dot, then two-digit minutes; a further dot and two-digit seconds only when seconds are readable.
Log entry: 12.02
